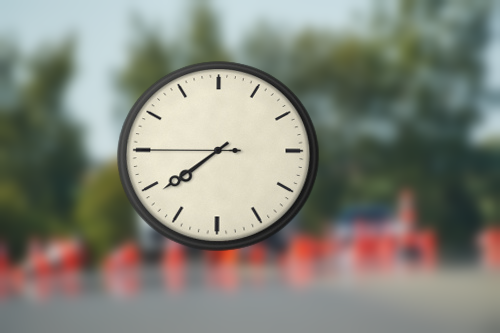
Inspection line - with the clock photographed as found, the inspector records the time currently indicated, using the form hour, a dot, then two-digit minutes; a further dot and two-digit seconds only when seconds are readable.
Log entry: 7.38.45
